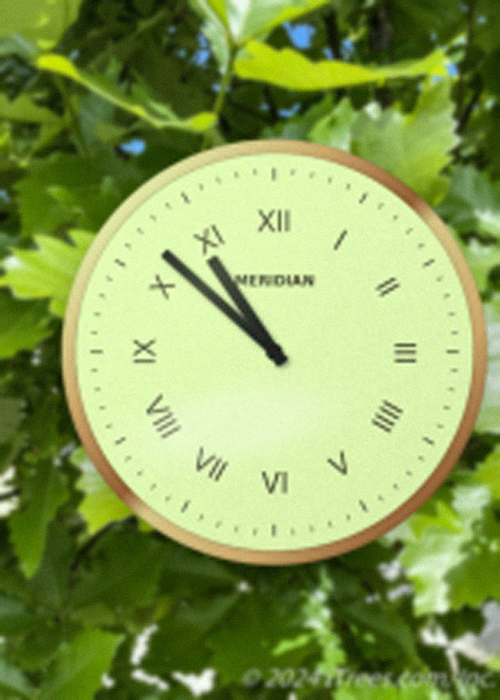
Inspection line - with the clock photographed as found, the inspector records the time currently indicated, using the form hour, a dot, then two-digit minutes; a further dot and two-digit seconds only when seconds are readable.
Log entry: 10.52
